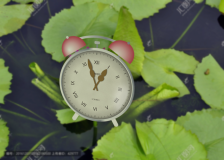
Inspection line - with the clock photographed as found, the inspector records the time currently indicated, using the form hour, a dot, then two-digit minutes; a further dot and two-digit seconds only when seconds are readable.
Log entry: 12.57
